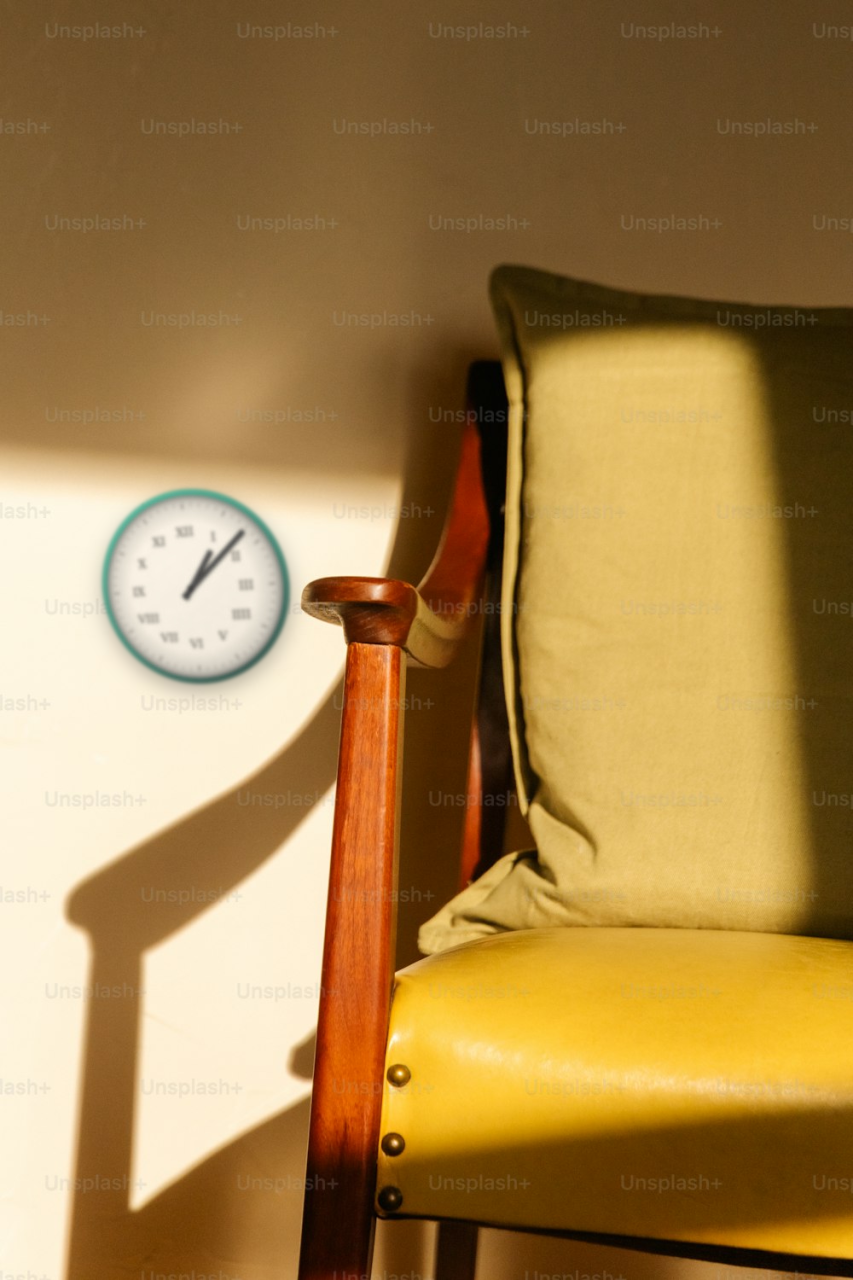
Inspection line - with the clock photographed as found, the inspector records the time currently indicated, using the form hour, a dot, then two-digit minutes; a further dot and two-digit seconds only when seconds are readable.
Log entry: 1.08
